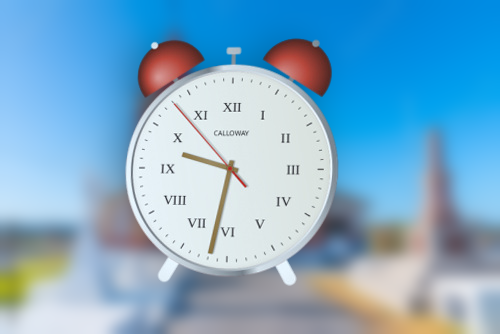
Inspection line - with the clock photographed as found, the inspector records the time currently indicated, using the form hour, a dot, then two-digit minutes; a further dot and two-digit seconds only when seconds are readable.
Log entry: 9.31.53
